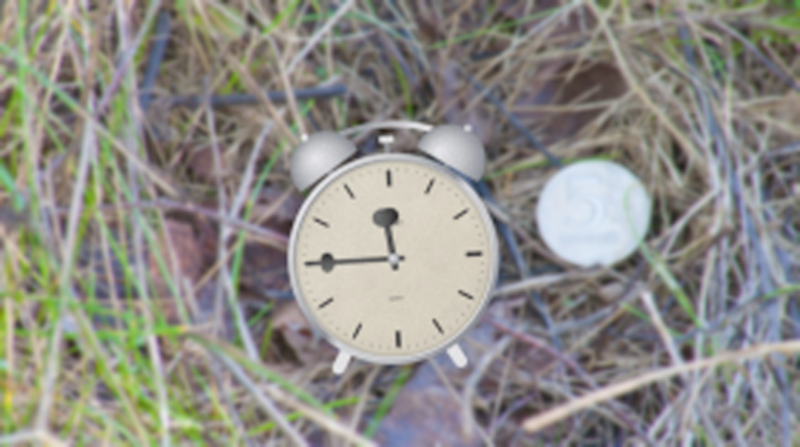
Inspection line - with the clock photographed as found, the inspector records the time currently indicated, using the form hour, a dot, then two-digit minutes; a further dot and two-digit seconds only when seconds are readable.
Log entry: 11.45
